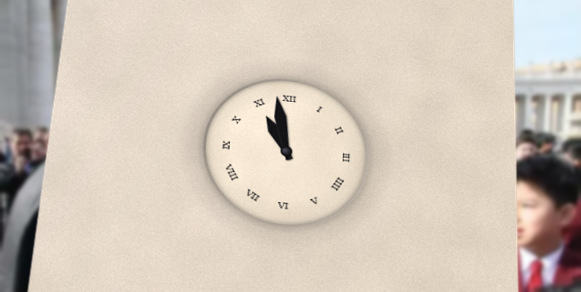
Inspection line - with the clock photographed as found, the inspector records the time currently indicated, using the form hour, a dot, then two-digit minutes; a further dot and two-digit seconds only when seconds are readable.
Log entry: 10.58
